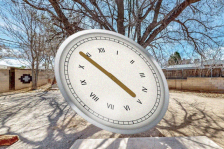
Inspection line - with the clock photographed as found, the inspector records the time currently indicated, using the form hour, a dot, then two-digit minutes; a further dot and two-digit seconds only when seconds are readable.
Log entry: 4.54
